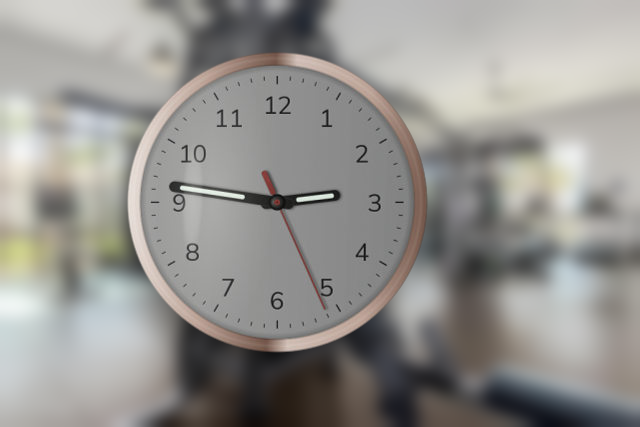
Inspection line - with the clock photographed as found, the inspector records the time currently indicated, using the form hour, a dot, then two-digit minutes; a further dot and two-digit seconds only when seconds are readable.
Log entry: 2.46.26
